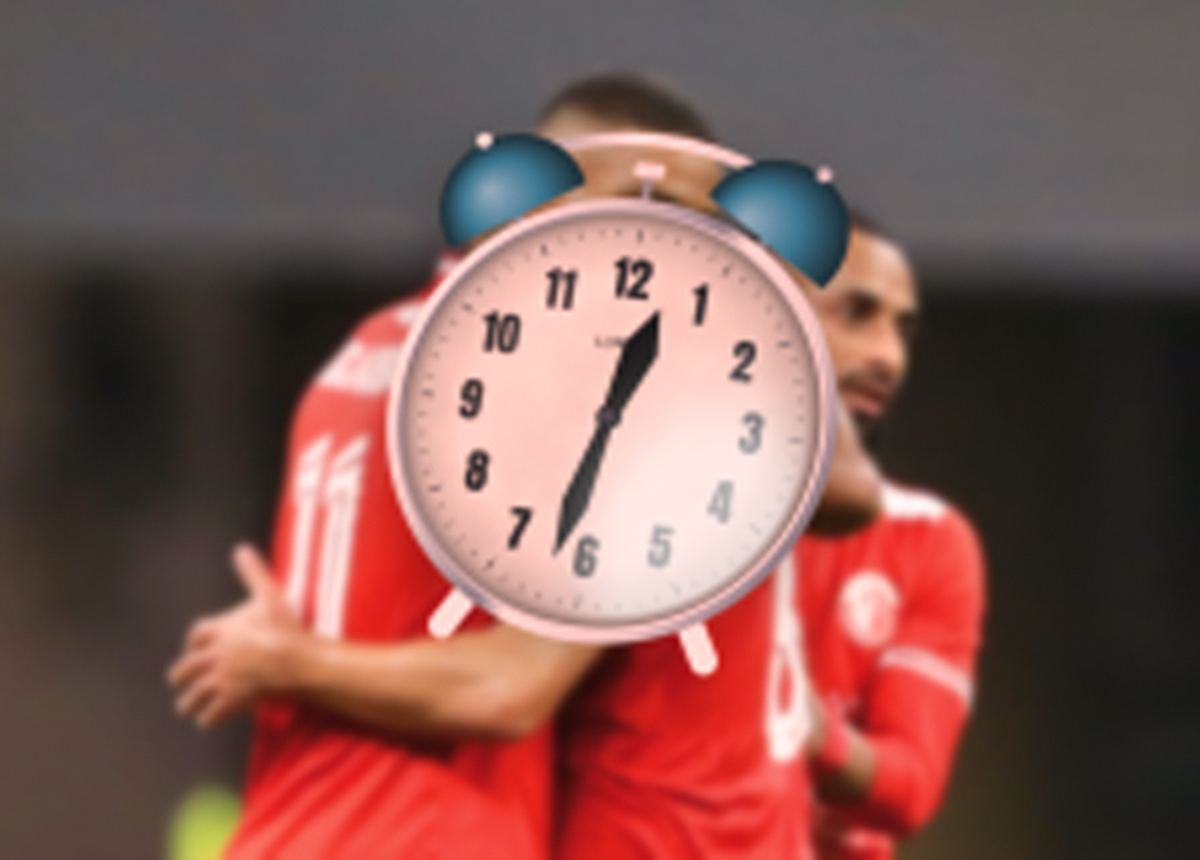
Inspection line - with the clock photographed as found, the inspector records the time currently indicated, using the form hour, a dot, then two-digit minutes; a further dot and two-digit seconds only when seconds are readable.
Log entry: 12.32
